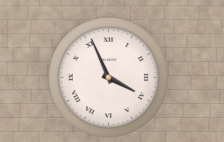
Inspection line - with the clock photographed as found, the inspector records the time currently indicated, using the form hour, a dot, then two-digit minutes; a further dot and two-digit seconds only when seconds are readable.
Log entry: 3.56
